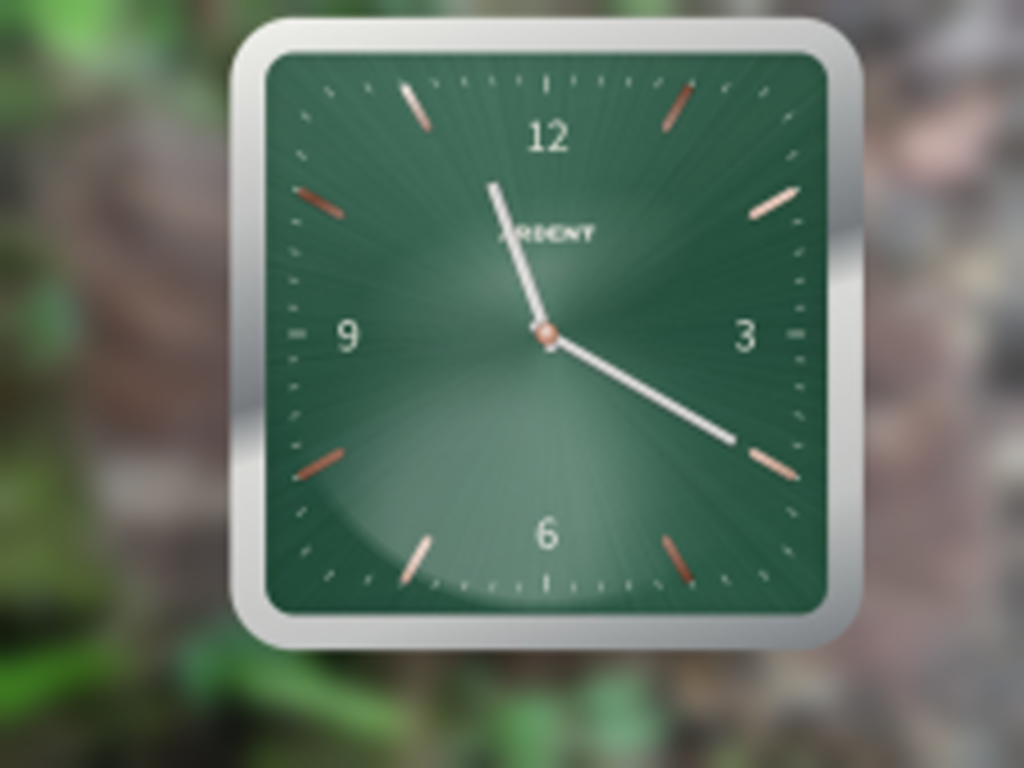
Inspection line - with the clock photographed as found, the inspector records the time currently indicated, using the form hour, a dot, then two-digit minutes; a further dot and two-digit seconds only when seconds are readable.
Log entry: 11.20
